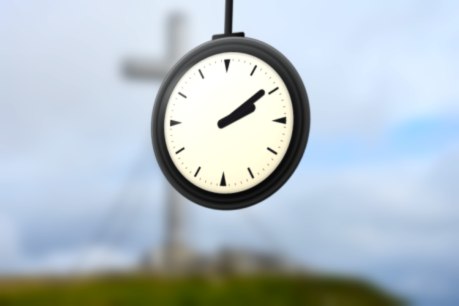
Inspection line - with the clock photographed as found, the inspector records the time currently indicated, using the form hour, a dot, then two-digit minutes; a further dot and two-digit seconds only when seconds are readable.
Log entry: 2.09
